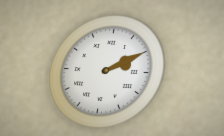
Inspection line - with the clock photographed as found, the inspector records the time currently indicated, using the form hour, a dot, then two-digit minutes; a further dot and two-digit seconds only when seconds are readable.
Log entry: 2.10
